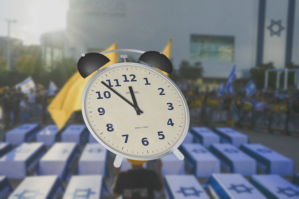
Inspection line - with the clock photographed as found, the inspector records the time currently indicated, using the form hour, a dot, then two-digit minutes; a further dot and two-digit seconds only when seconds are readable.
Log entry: 11.53
